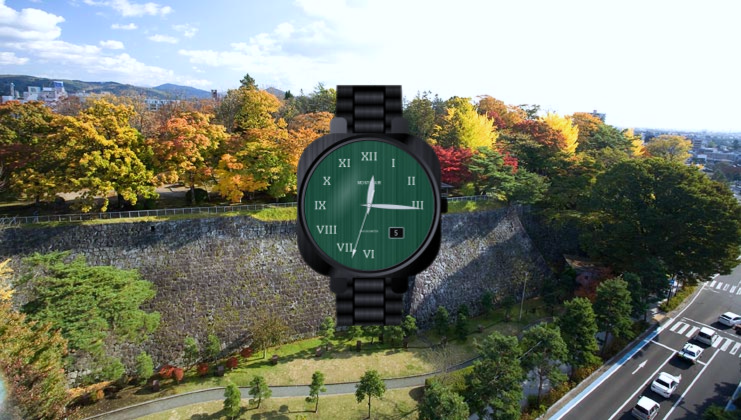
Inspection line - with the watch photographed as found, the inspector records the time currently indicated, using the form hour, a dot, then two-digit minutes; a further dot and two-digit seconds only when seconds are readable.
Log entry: 12.15.33
